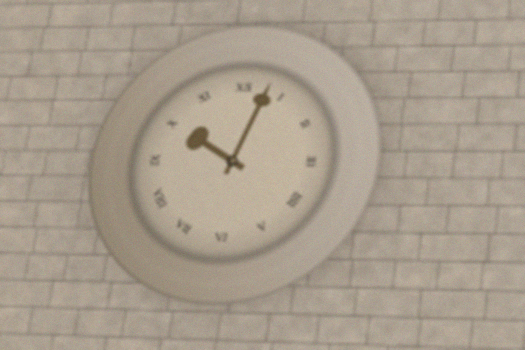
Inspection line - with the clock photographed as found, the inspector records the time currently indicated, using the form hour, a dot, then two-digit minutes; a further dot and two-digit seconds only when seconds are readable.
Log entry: 10.03
